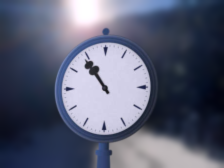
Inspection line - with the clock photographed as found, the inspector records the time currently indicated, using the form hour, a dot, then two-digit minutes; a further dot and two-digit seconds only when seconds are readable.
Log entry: 10.54
